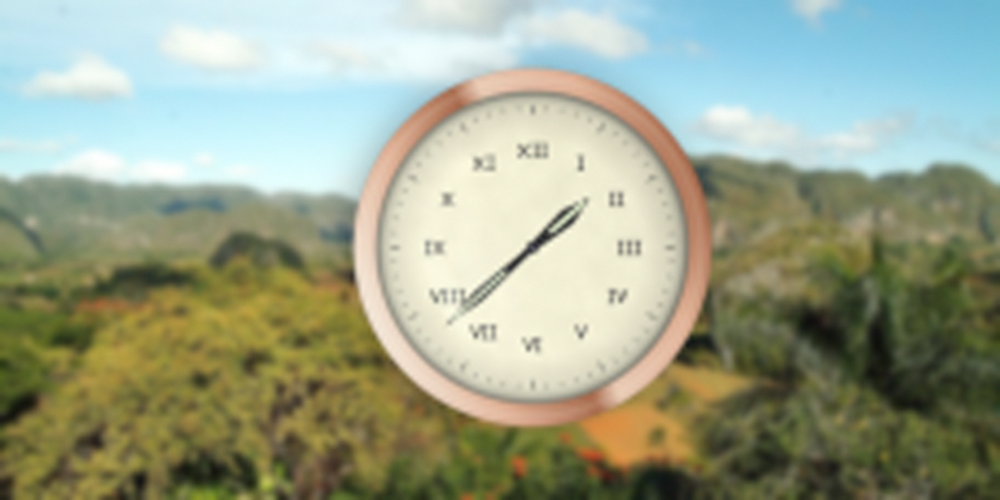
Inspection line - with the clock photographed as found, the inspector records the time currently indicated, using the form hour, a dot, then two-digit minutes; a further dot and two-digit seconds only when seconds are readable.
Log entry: 1.38
